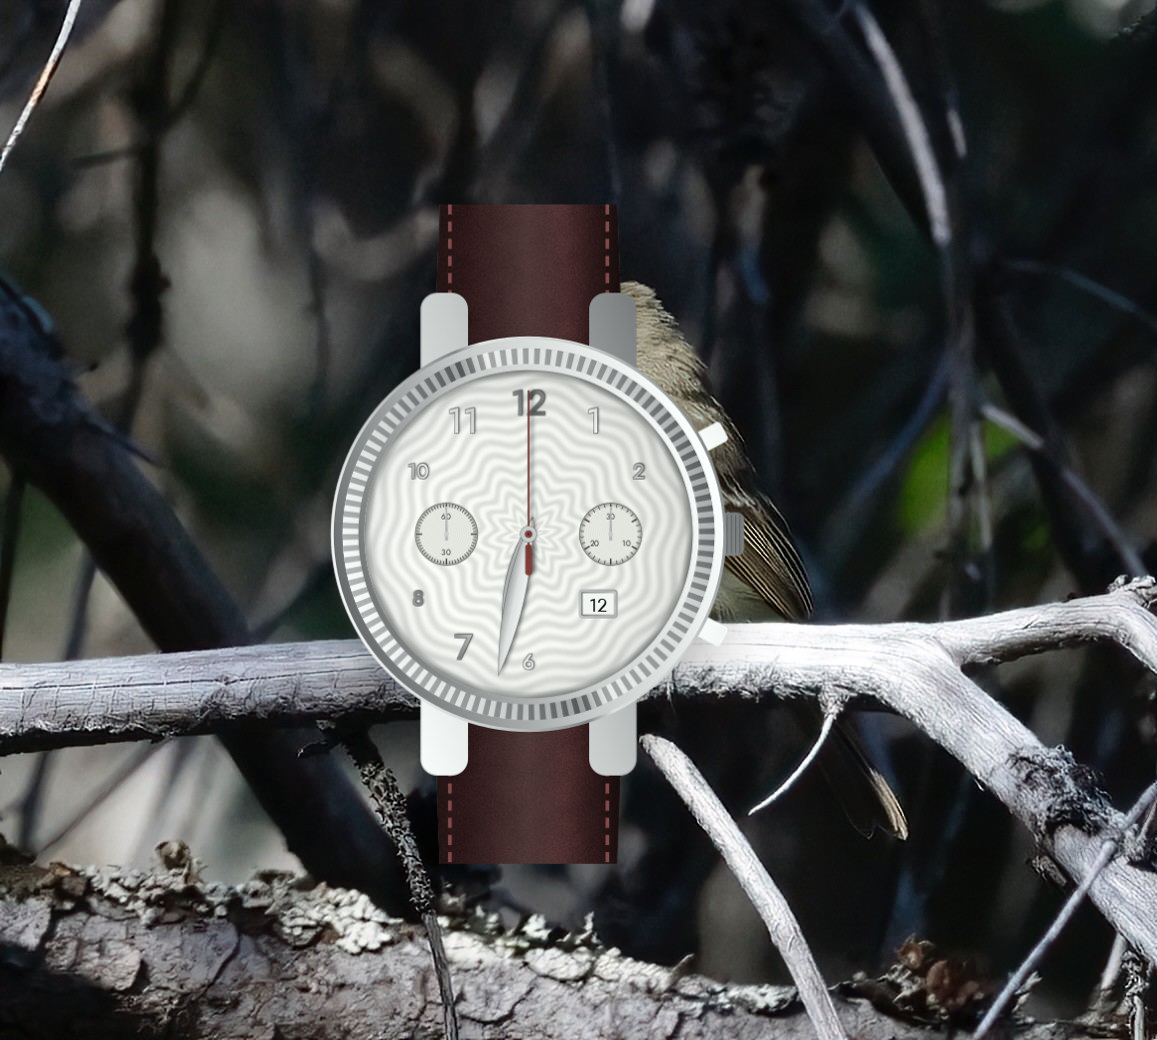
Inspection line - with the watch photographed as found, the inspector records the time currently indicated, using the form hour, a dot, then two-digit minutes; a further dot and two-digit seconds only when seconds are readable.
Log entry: 6.32
